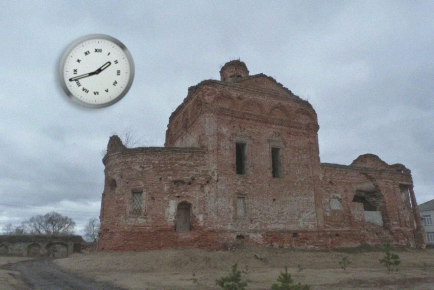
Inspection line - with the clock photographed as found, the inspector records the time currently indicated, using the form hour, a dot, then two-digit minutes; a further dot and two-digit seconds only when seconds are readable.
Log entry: 1.42
